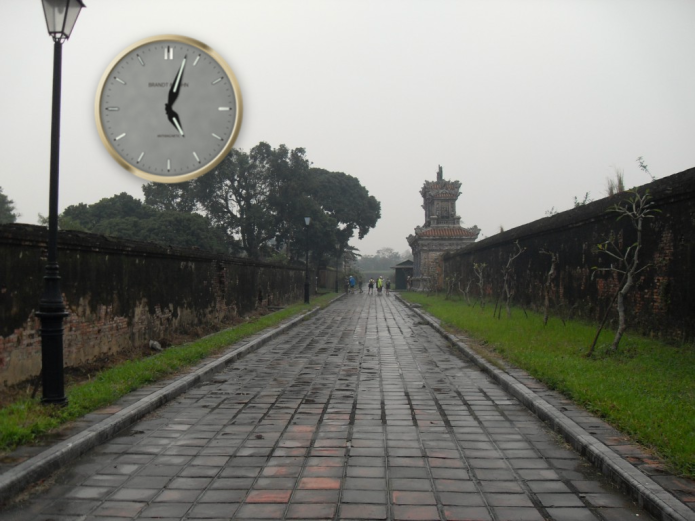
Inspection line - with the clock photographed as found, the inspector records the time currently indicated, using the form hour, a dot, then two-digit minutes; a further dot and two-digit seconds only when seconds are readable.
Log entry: 5.03
